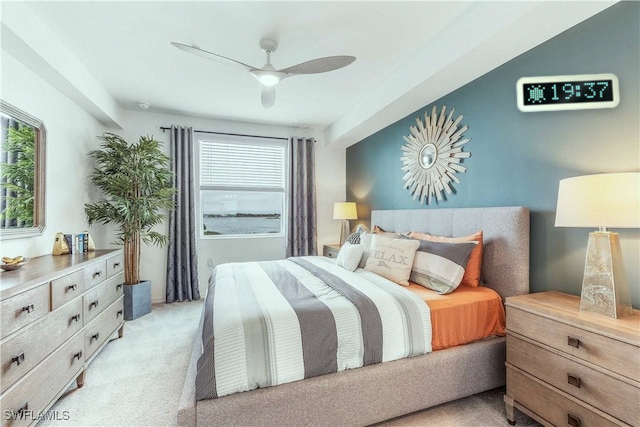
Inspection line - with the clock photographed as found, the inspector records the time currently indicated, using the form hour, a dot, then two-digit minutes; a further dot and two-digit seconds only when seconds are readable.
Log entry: 19.37
